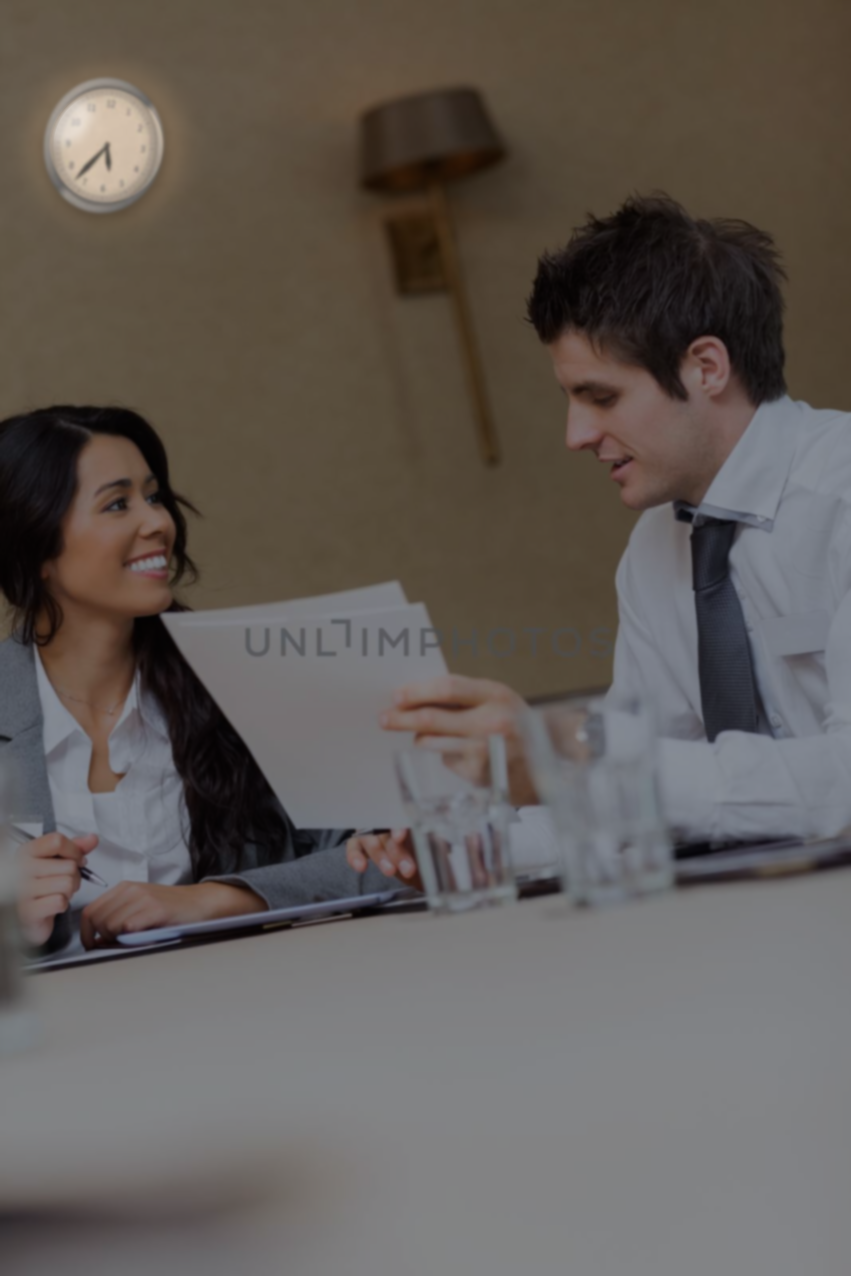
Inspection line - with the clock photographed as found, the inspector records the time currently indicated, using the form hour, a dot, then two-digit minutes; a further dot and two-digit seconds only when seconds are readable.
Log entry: 5.37
